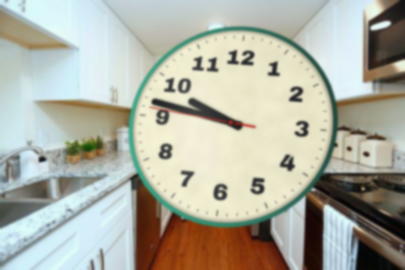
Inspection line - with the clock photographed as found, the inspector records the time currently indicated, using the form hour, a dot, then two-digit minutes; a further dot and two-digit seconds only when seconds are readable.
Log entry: 9.46.46
